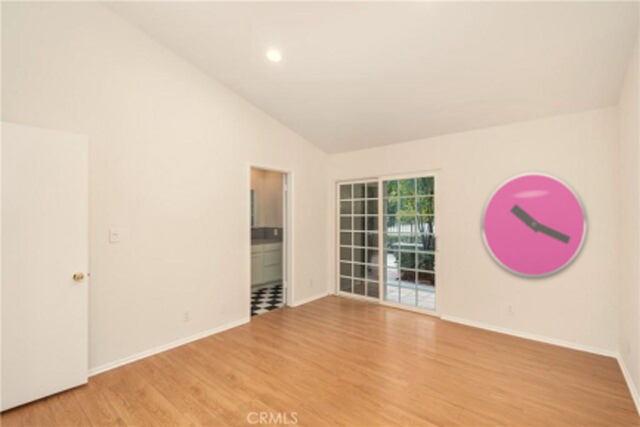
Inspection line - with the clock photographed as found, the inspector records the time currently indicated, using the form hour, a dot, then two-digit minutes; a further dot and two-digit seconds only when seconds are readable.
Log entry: 10.19
